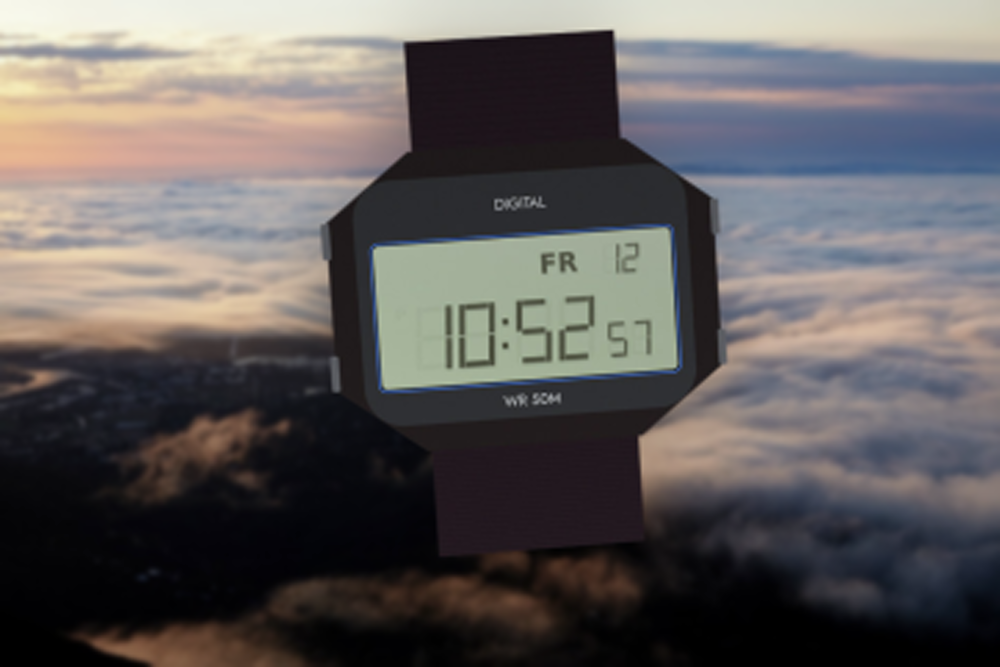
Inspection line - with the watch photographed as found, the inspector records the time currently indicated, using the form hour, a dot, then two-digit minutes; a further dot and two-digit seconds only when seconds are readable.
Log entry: 10.52.57
